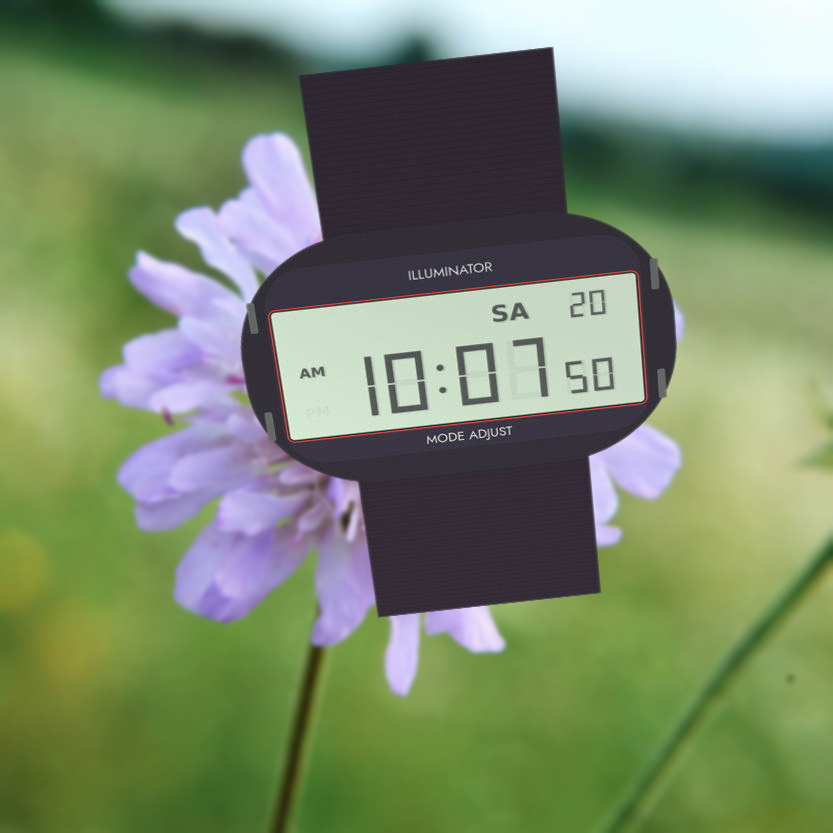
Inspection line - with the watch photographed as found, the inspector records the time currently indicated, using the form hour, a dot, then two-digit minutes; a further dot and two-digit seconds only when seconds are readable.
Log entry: 10.07.50
